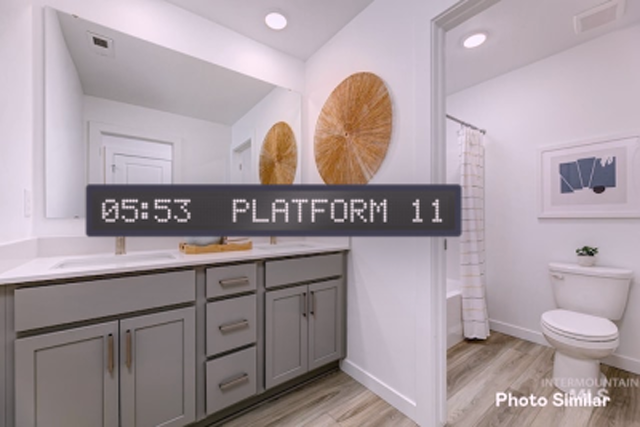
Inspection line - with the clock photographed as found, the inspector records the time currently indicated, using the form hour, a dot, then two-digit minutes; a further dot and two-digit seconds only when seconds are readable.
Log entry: 5.53
